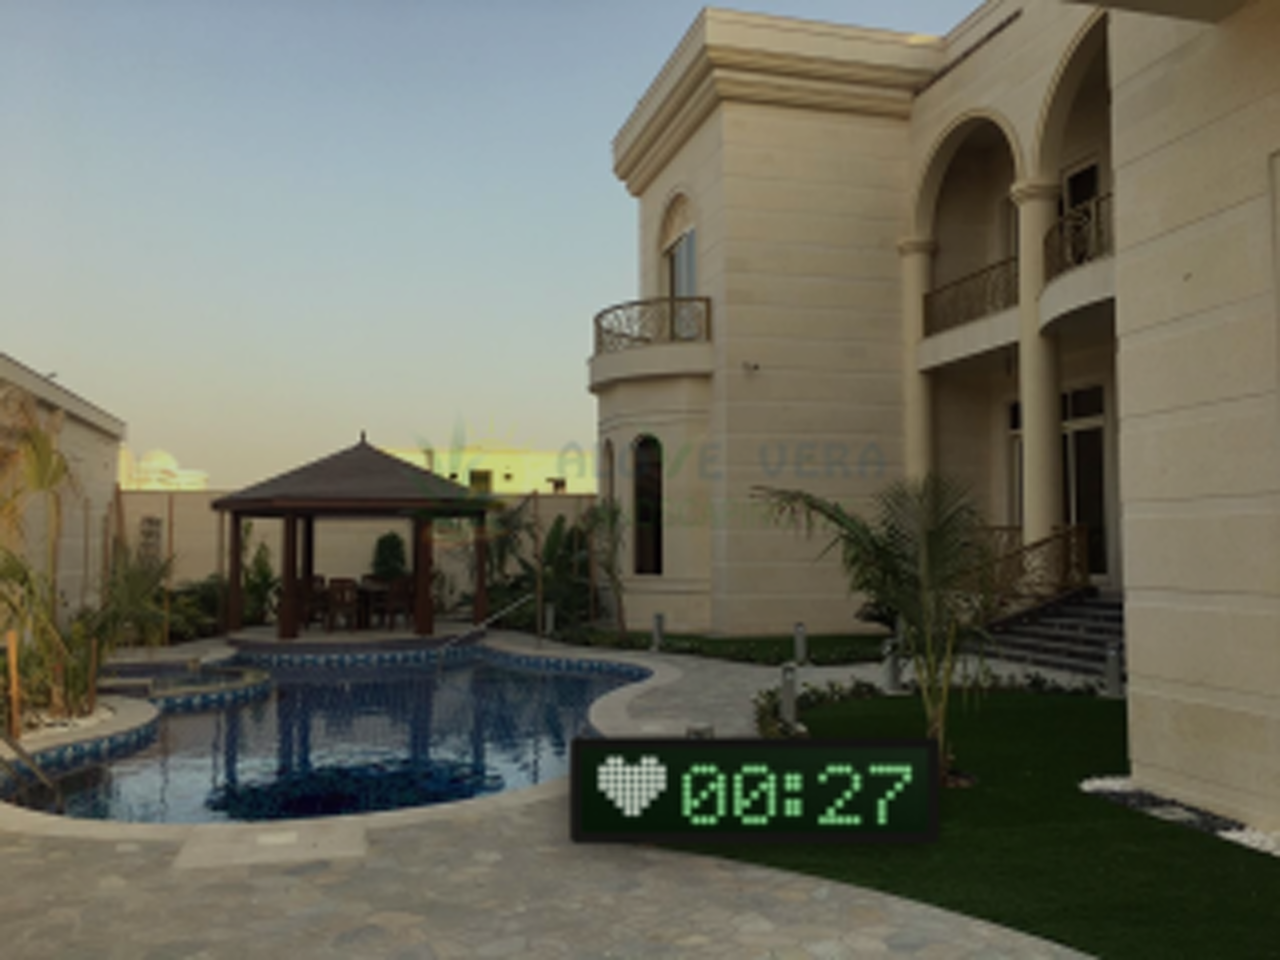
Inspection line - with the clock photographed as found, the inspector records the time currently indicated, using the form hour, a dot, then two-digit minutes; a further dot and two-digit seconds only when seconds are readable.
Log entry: 0.27
